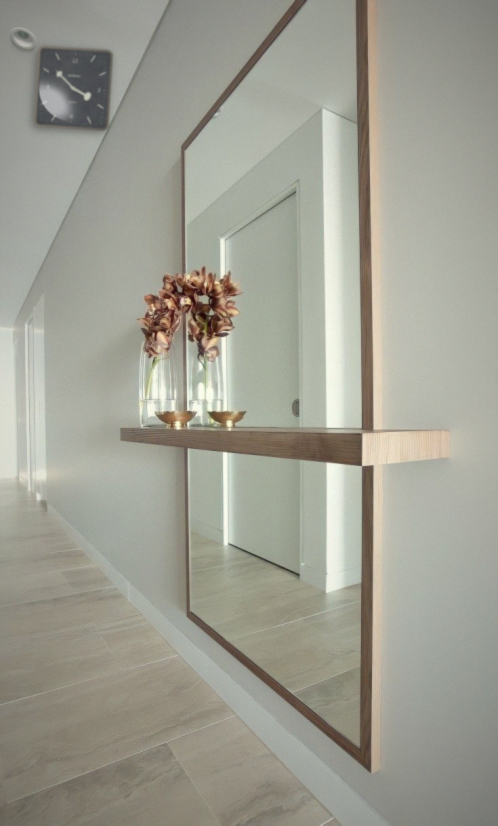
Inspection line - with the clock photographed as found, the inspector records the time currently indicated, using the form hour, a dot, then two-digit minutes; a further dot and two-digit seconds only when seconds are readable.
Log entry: 3.52
